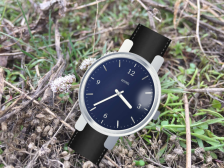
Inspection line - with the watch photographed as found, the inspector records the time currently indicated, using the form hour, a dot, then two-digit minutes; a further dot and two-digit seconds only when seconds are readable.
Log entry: 3.36
